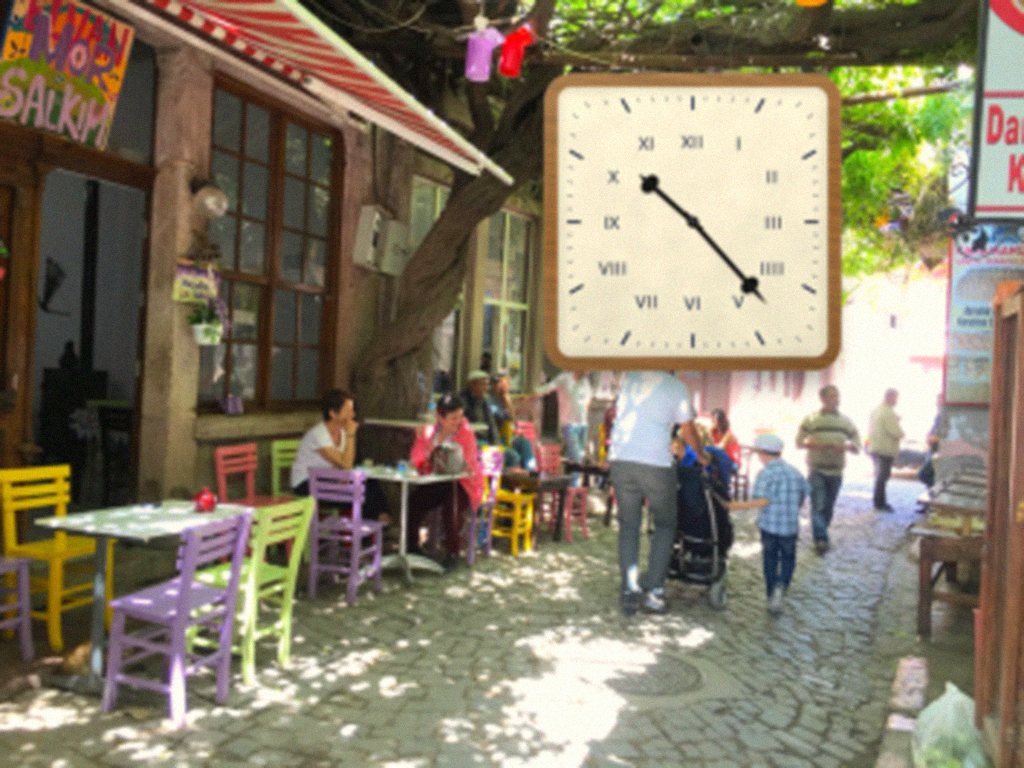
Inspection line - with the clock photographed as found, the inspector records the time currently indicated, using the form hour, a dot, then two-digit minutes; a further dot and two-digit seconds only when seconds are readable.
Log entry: 10.23
